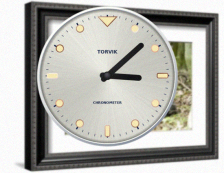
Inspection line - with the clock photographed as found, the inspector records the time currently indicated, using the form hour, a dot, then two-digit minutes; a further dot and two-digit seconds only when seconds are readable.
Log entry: 3.08
